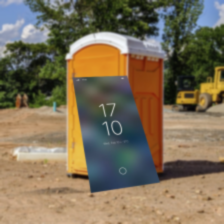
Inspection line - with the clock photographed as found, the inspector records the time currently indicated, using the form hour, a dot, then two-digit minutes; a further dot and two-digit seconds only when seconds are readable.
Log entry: 17.10
